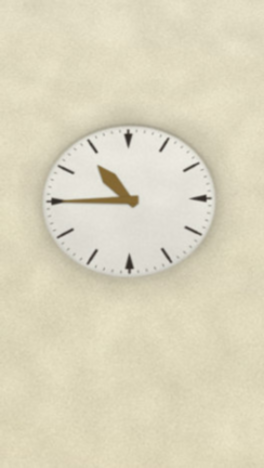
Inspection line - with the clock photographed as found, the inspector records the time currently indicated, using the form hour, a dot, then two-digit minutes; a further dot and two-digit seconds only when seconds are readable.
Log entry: 10.45
